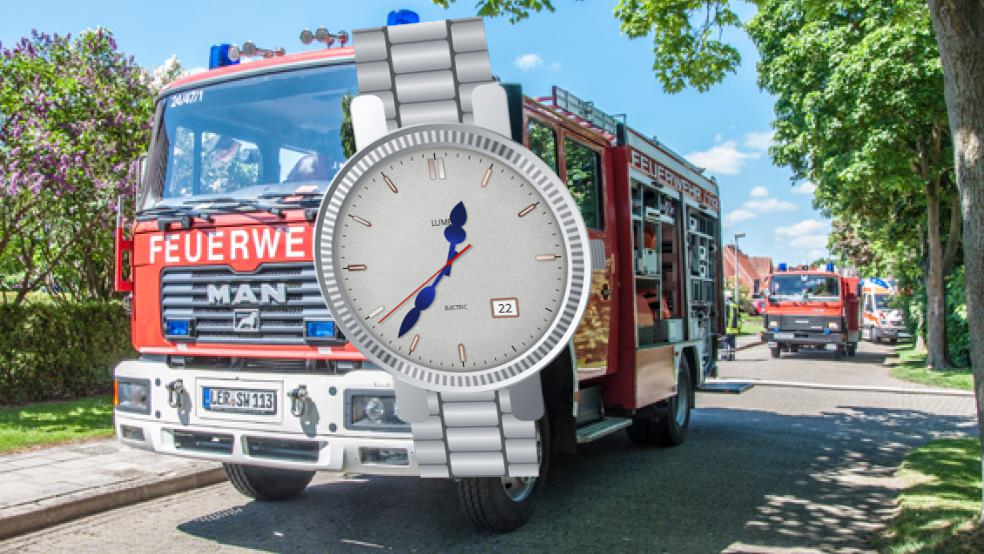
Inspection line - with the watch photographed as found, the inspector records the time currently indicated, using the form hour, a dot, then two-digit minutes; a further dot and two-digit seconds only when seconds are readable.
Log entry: 12.36.39
